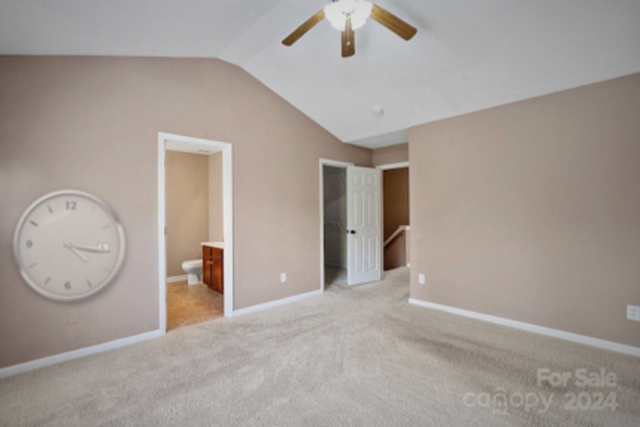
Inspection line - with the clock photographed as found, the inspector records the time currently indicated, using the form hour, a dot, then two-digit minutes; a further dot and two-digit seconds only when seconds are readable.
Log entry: 4.16
